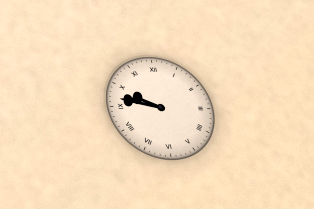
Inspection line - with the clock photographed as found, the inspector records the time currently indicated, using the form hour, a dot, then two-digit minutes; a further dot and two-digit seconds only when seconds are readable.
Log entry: 9.47
